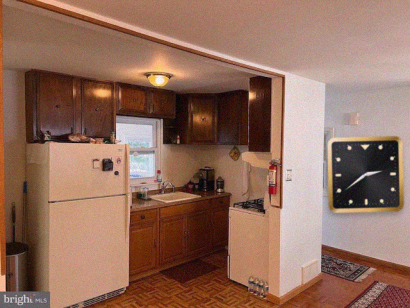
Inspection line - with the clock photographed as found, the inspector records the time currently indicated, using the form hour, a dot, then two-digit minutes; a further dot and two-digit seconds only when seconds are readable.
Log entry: 2.39
